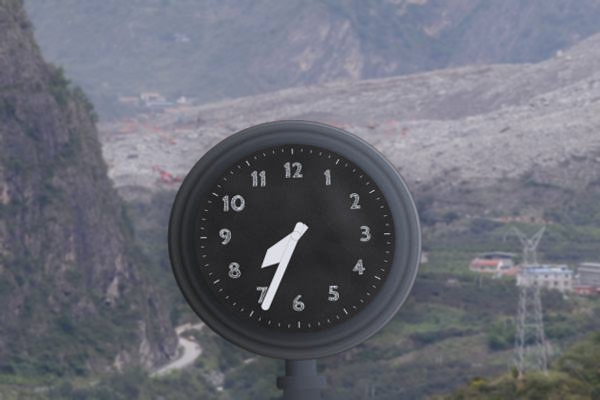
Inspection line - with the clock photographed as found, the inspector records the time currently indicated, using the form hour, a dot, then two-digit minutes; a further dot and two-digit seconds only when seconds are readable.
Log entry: 7.34
